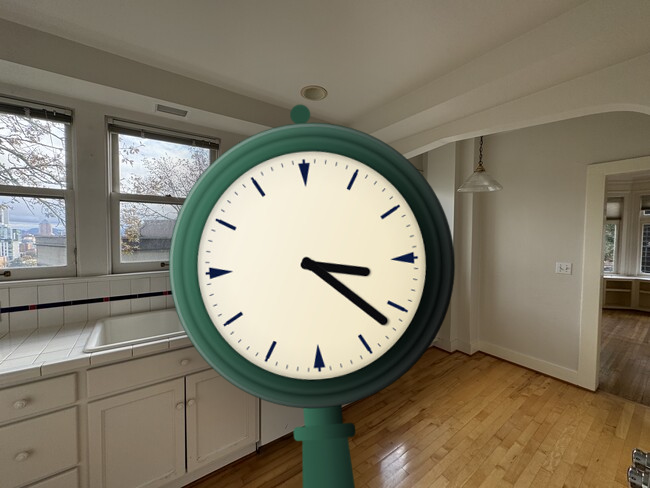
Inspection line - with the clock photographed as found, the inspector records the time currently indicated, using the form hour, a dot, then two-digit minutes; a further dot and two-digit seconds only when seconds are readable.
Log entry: 3.22
